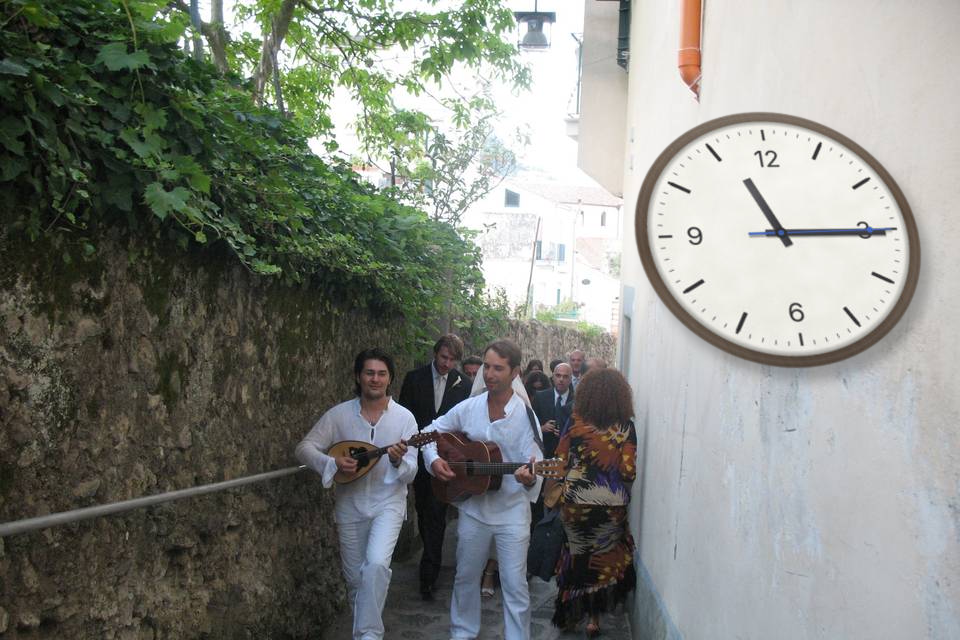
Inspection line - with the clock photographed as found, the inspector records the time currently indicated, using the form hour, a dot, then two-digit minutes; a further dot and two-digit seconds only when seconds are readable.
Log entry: 11.15.15
